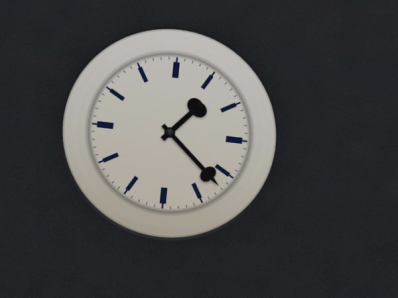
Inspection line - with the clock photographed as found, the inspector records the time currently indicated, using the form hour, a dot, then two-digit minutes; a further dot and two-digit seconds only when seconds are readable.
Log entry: 1.22
